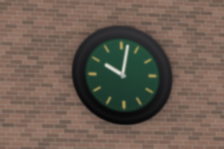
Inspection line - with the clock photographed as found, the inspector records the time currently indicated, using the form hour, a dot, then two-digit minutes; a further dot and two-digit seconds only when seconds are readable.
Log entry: 10.02
